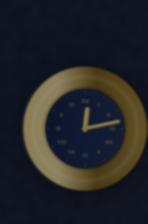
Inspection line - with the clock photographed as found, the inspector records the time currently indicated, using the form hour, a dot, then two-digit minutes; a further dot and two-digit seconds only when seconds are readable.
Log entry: 12.13
